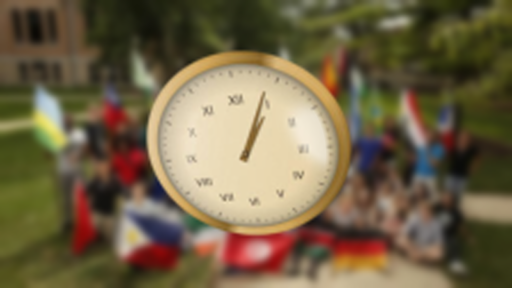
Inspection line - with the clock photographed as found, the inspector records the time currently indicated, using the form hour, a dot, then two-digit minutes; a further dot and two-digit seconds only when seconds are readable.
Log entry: 1.04
